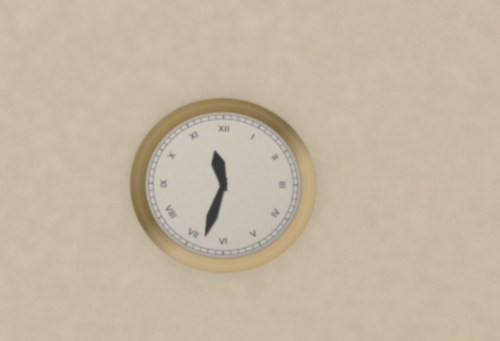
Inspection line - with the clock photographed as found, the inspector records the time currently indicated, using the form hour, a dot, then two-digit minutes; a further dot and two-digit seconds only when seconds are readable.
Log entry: 11.33
